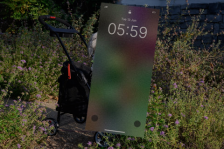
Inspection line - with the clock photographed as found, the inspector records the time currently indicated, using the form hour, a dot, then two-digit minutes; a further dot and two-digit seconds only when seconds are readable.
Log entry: 5.59
